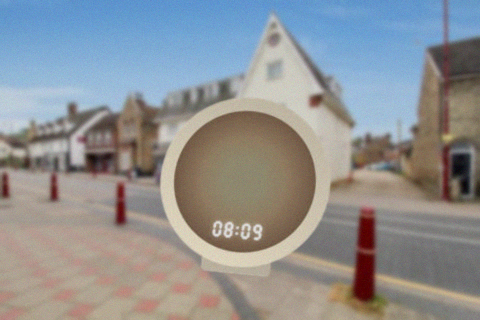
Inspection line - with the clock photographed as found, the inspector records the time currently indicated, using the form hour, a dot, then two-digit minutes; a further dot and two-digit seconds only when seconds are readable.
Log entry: 8.09
